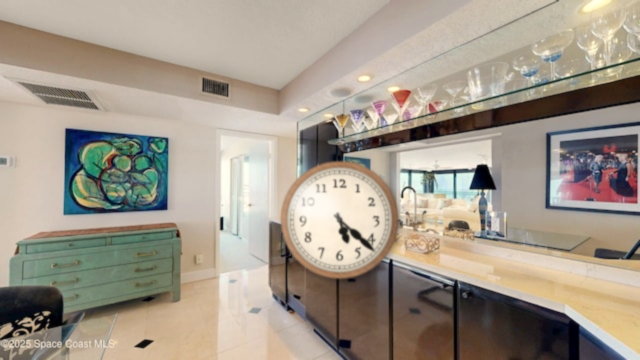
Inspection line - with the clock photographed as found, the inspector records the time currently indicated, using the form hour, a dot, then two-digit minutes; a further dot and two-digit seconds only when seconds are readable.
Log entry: 5.22
